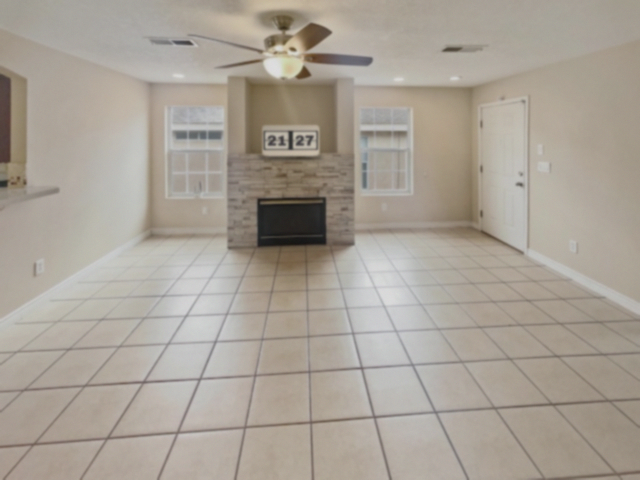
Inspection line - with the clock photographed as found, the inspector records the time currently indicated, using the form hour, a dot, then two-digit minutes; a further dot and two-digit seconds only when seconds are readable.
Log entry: 21.27
